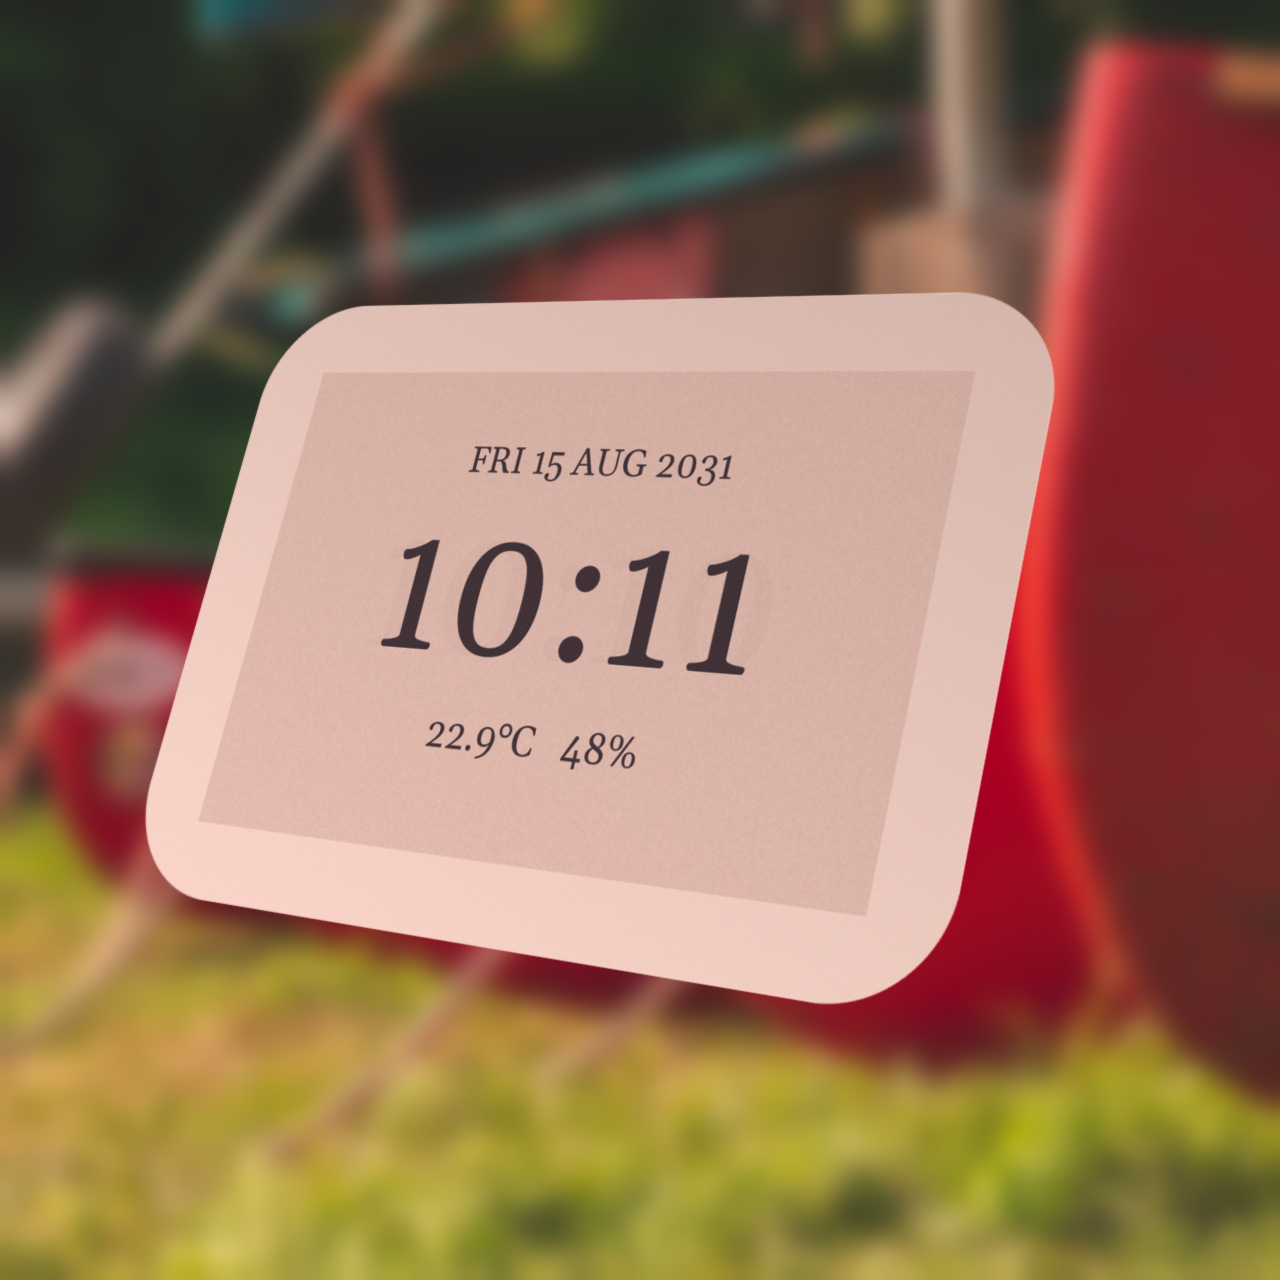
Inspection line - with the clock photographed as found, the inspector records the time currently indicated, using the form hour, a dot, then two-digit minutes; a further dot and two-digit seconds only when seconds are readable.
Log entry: 10.11
